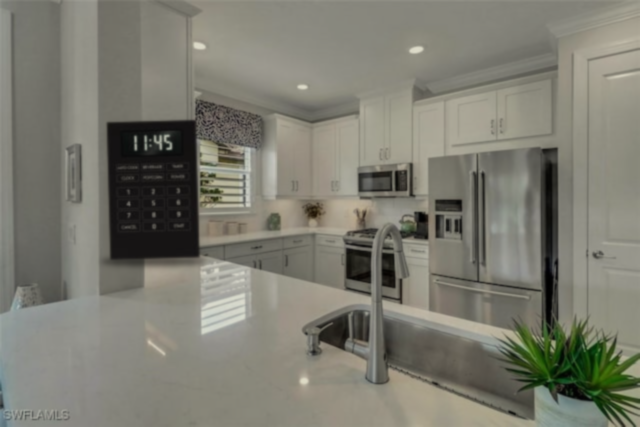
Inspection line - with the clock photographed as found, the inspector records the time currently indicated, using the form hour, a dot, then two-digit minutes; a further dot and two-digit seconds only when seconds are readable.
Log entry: 11.45
